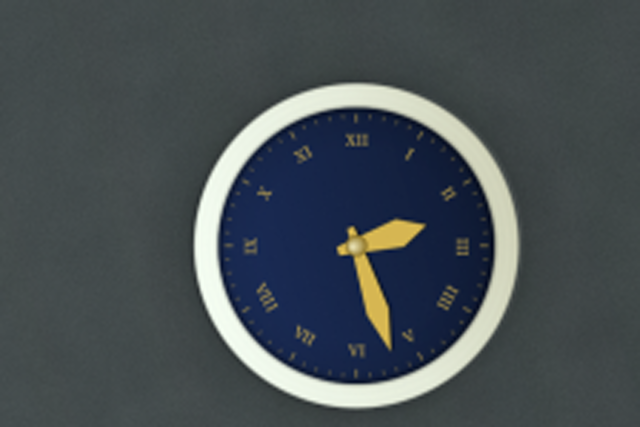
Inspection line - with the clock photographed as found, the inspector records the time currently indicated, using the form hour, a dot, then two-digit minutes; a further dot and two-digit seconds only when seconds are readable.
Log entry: 2.27
